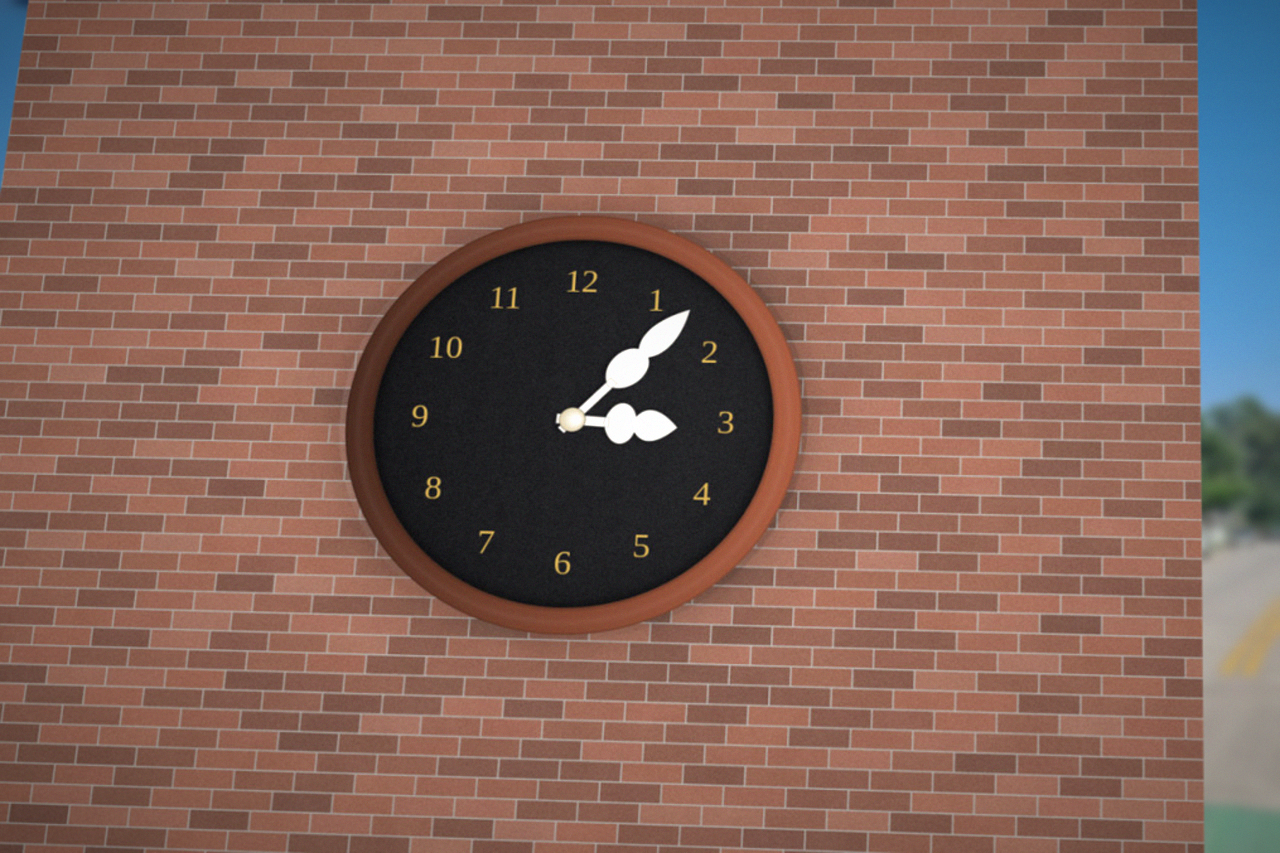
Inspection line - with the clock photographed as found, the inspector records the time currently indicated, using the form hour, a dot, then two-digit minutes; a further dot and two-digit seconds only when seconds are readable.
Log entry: 3.07
